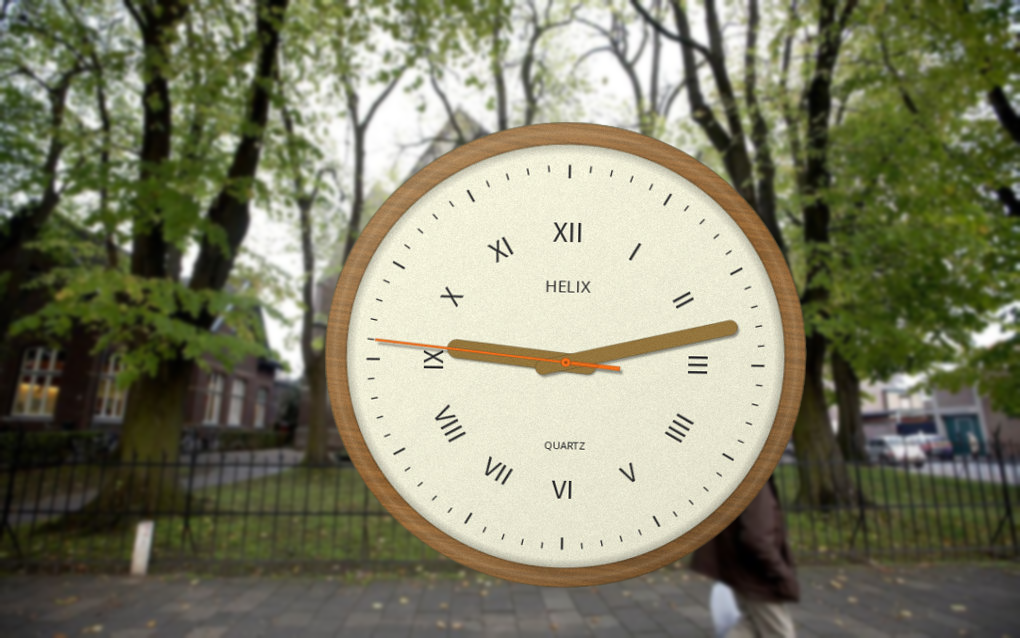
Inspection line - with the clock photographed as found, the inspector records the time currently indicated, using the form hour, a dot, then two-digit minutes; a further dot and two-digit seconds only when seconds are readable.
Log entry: 9.12.46
